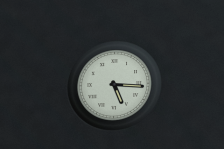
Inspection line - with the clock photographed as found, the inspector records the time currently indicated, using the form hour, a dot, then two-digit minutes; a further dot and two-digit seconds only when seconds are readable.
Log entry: 5.16
